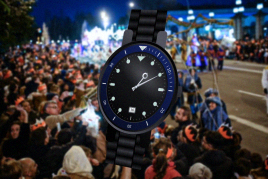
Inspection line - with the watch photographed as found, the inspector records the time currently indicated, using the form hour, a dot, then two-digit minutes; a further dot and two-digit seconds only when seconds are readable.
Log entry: 1.10
